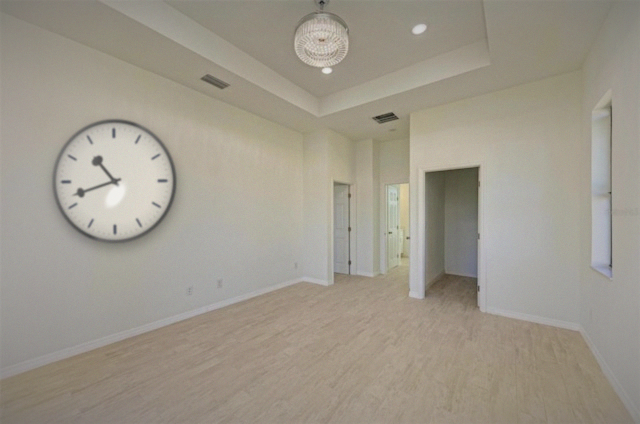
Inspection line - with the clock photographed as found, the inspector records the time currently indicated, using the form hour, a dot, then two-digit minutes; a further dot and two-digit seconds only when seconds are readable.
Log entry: 10.42
